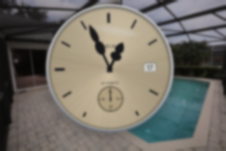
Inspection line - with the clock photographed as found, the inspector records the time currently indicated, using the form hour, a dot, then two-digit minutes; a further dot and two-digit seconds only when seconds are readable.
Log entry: 12.56
